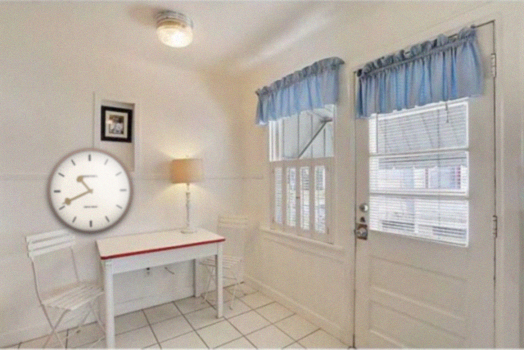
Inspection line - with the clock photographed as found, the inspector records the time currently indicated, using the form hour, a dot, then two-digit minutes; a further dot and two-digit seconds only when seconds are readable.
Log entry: 10.41
